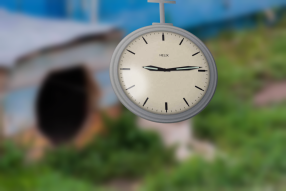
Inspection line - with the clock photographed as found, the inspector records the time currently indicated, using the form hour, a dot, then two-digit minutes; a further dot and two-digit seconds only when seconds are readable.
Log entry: 9.14
